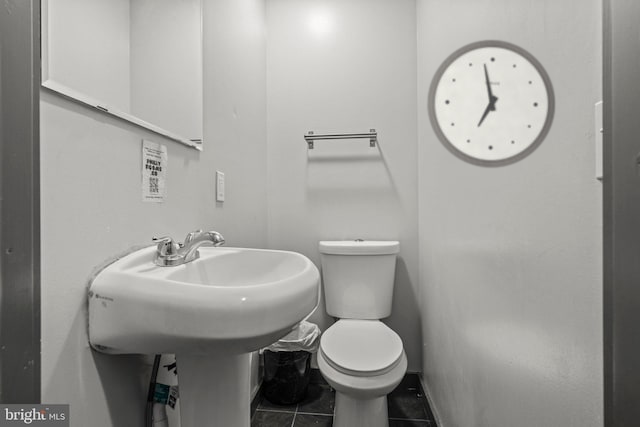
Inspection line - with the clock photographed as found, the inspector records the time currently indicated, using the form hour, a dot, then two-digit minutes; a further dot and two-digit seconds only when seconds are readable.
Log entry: 6.58
